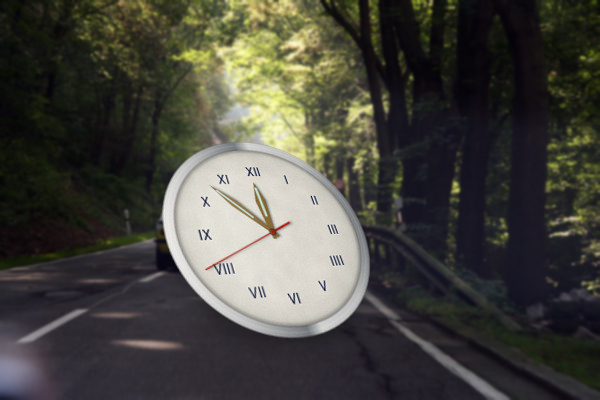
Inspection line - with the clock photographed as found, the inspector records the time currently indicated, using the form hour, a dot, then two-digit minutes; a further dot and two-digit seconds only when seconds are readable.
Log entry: 11.52.41
